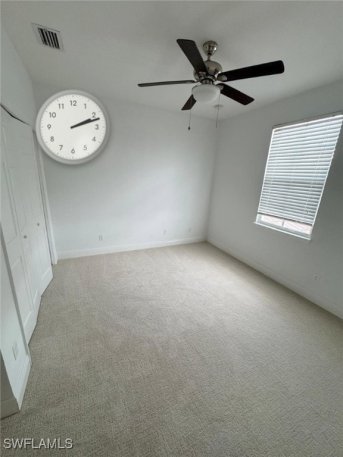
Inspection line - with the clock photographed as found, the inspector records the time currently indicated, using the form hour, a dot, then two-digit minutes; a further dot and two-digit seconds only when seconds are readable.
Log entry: 2.12
